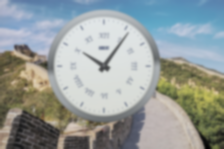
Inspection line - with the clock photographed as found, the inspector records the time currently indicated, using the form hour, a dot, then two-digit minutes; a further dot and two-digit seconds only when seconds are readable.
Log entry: 10.06
